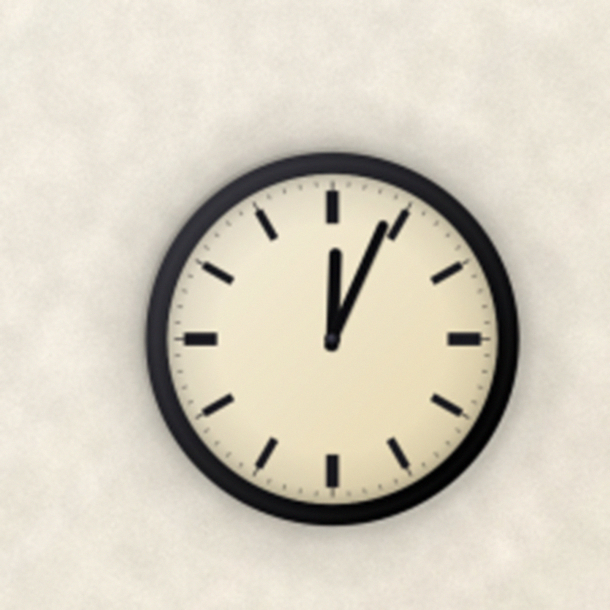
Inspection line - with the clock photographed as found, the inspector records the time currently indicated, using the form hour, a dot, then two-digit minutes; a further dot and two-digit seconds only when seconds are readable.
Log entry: 12.04
